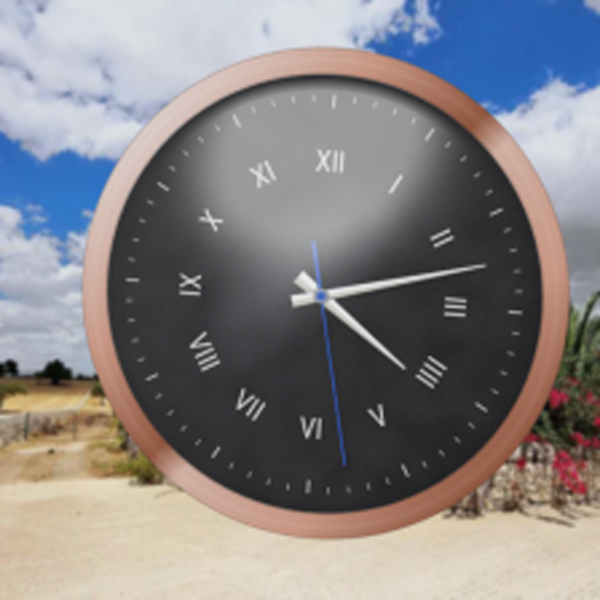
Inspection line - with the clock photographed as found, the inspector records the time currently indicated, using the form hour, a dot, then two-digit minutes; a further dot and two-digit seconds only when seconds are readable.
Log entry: 4.12.28
